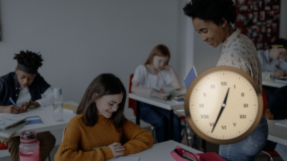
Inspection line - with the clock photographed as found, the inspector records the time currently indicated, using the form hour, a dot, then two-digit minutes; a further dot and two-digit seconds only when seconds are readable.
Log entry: 12.34
